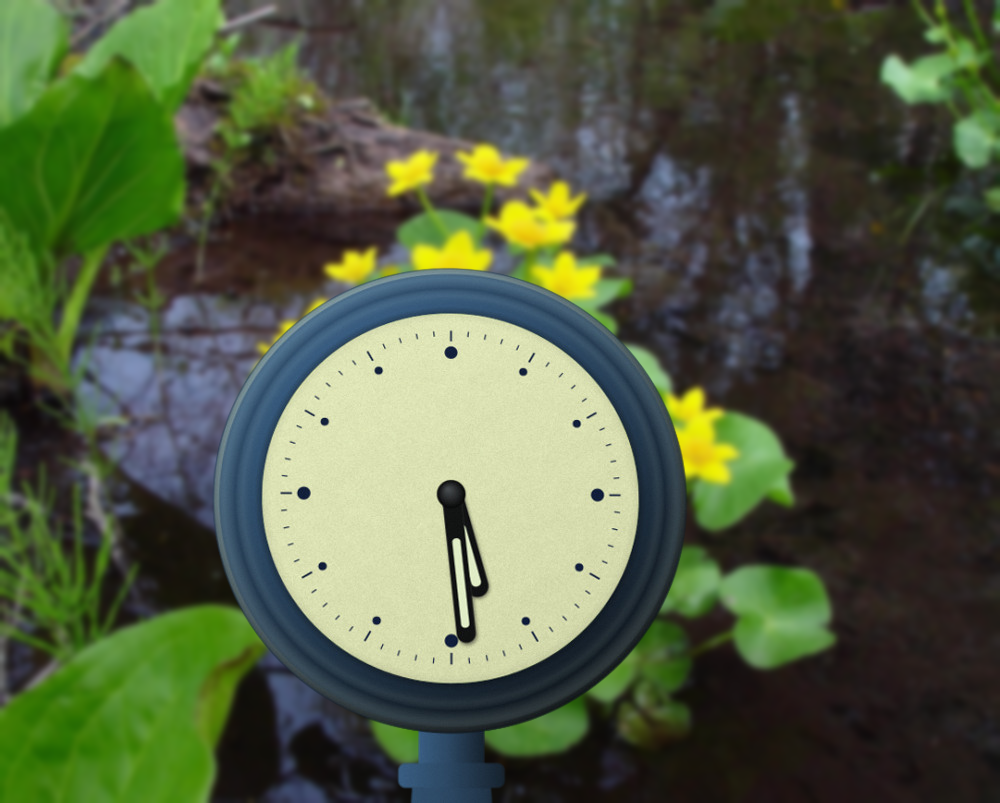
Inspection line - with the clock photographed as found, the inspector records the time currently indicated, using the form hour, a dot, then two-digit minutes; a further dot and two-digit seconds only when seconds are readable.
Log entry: 5.29
